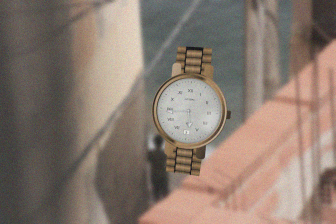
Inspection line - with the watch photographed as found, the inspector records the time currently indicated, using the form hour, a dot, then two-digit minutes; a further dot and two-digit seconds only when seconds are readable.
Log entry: 5.44
